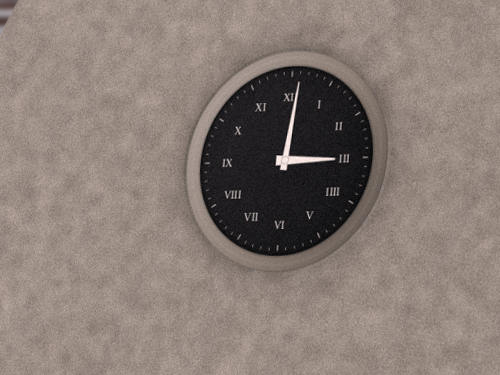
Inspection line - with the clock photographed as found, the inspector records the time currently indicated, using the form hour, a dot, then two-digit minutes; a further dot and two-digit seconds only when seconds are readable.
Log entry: 3.01
